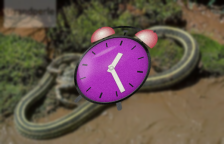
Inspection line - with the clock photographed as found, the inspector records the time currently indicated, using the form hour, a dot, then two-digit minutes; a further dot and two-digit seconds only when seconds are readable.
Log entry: 12.23
